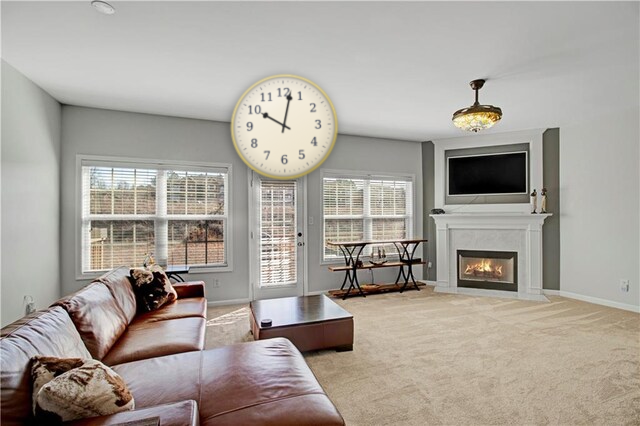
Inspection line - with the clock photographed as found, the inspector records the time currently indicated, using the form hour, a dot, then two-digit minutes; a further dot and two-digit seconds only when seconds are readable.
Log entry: 10.02
